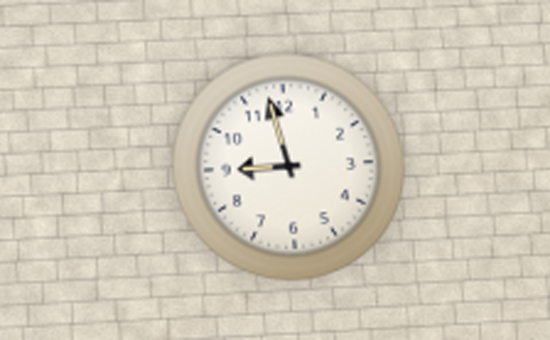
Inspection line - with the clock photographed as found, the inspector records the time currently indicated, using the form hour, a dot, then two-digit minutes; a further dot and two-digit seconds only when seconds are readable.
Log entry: 8.58
